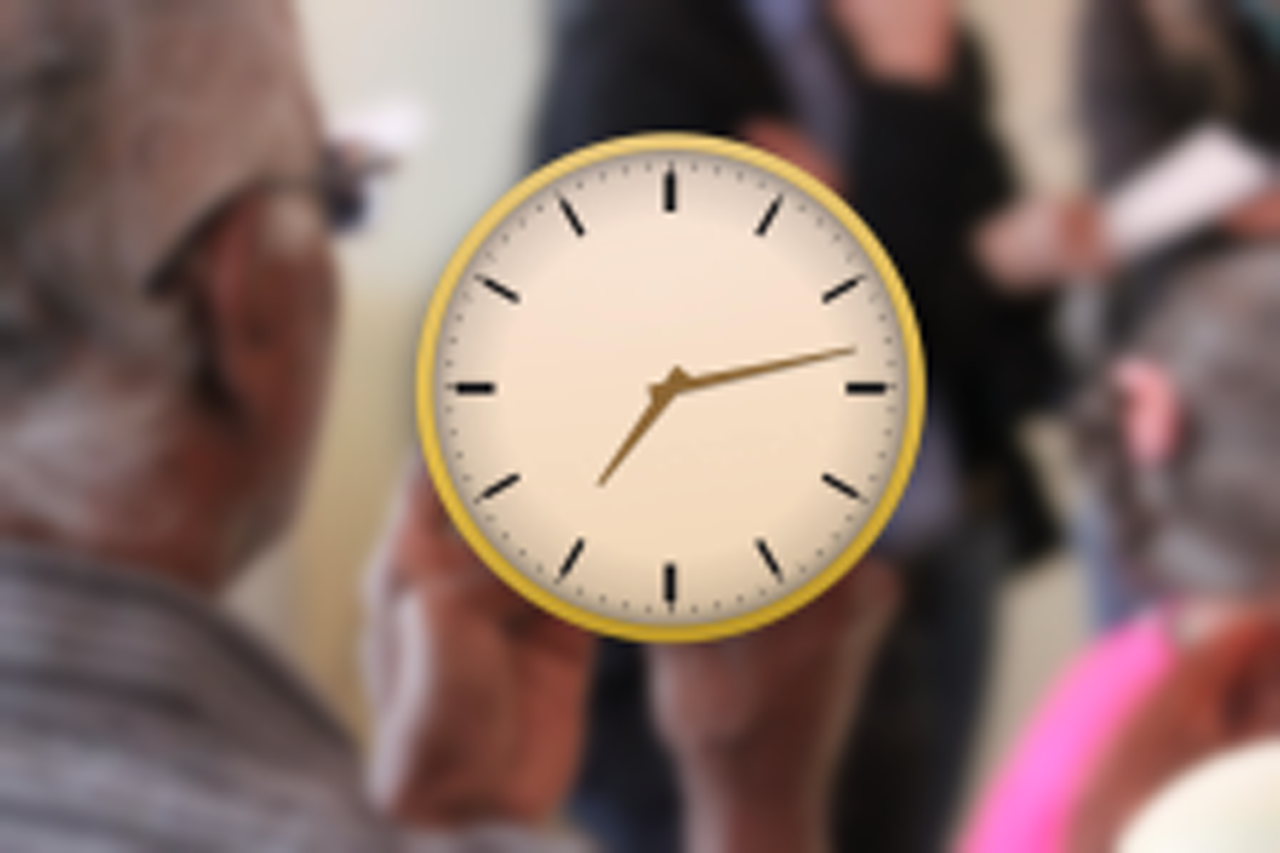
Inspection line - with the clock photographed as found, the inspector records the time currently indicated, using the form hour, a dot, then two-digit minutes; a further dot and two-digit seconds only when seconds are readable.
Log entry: 7.13
